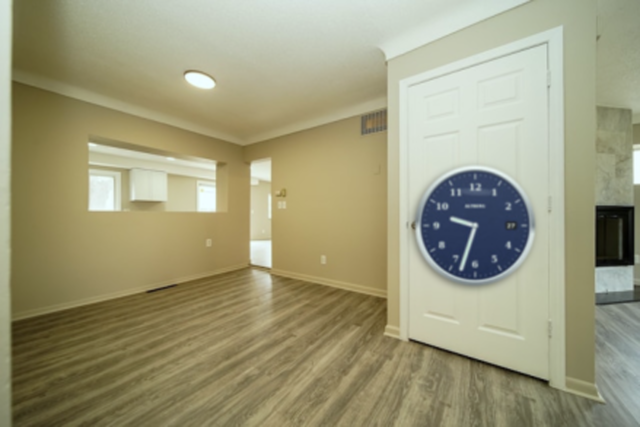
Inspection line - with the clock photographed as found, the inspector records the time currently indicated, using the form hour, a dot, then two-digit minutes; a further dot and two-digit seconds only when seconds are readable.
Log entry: 9.33
